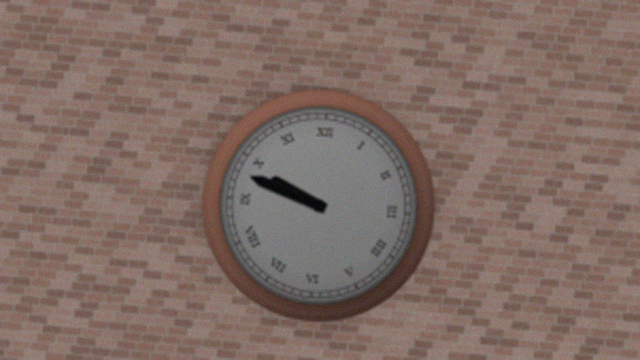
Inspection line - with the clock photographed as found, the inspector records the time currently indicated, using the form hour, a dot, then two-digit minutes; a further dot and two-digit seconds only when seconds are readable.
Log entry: 9.48
